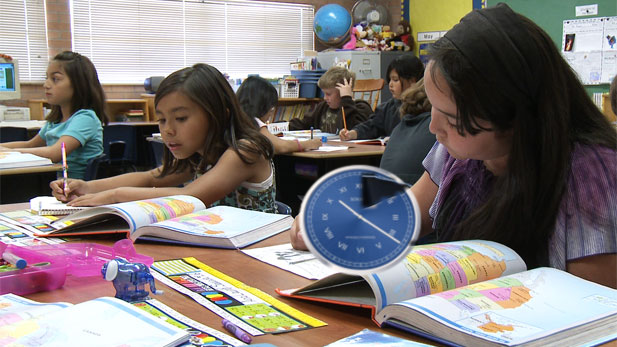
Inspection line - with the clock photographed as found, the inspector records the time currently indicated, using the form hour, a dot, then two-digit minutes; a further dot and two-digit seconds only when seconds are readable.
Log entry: 10.21
